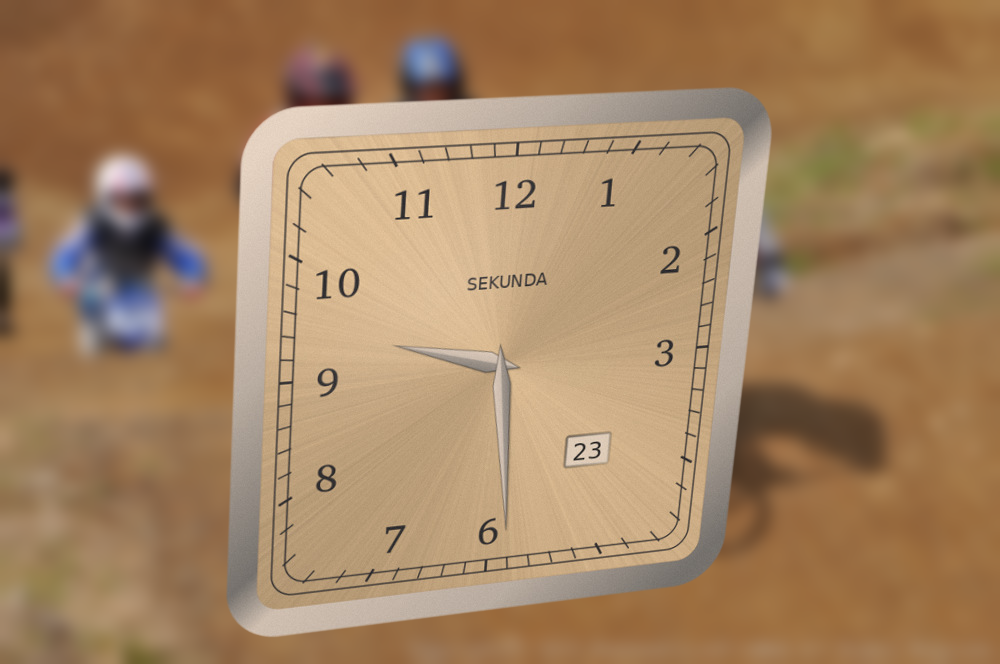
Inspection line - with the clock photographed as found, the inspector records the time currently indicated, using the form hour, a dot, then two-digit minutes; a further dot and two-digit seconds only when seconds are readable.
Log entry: 9.29
